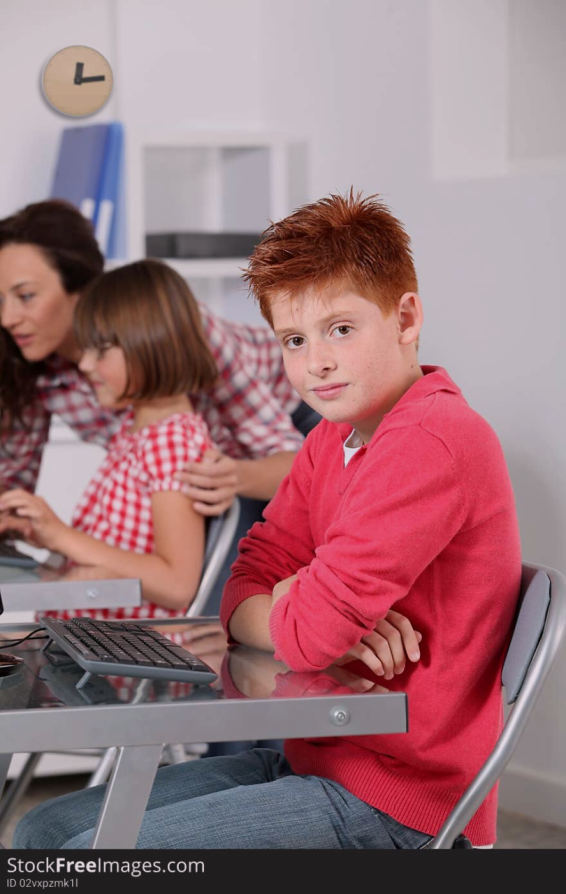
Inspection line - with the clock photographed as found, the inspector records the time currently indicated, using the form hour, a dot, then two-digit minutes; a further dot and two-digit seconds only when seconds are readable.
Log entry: 12.14
